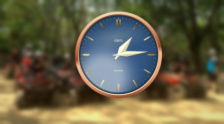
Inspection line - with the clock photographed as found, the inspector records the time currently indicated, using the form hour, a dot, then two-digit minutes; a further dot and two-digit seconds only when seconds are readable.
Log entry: 1.14
